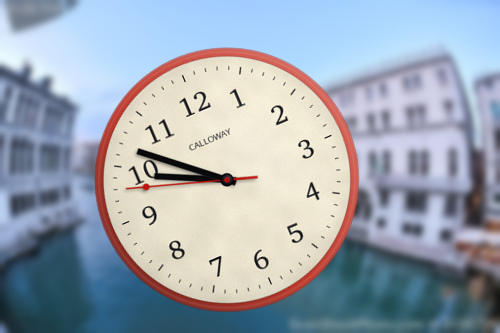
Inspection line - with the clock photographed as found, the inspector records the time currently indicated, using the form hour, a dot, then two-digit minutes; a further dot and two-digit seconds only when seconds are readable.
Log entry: 9.51.48
